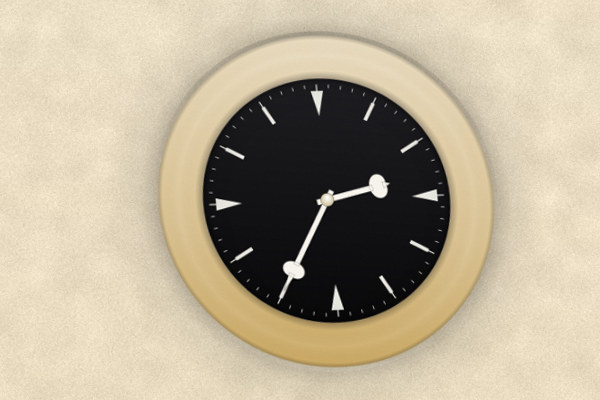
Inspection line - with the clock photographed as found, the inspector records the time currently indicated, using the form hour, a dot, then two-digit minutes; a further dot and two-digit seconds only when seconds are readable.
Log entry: 2.35
